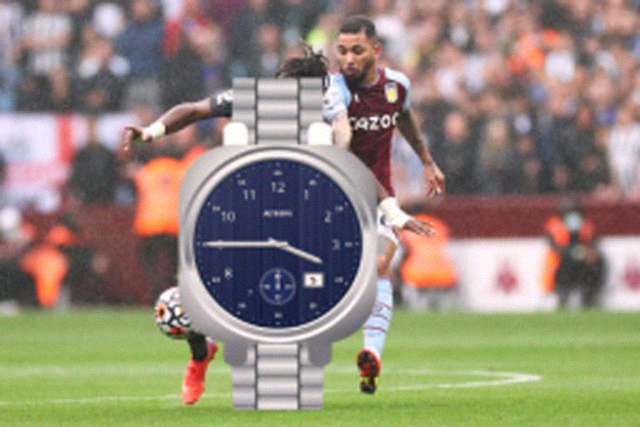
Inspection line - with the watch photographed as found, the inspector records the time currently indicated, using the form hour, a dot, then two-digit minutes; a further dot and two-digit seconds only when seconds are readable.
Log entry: 3.45
